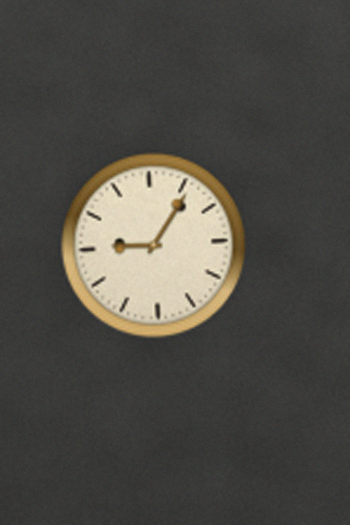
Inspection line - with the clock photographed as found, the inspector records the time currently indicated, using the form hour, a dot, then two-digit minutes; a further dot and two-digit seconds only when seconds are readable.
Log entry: 9.06
